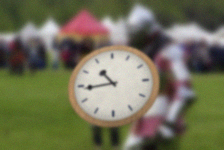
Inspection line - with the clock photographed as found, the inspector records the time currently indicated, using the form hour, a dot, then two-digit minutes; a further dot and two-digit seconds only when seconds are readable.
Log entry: 10.44
